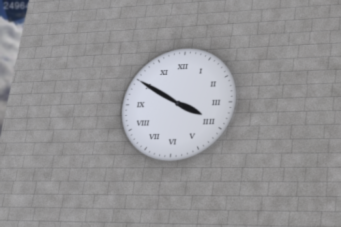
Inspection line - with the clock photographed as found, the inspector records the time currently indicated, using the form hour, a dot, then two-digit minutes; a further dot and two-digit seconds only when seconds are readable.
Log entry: 3.50
